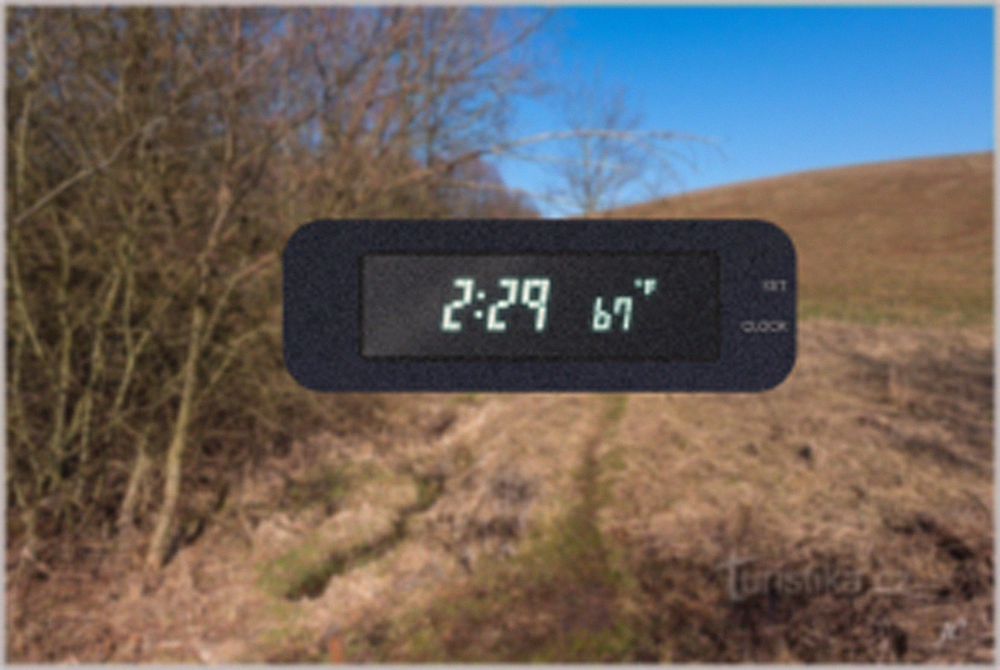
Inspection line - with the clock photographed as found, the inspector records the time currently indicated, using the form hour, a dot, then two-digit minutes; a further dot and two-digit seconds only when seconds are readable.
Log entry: 2.29
